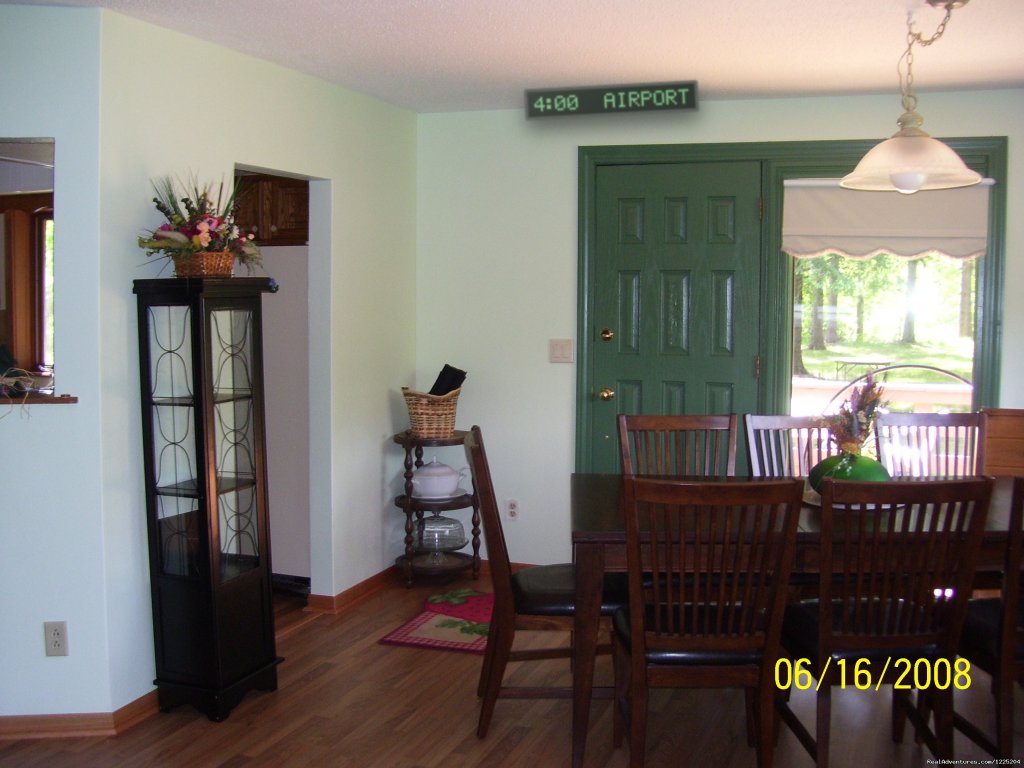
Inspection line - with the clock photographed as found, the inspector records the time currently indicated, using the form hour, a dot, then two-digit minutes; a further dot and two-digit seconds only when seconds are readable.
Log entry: 4.00
